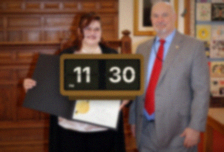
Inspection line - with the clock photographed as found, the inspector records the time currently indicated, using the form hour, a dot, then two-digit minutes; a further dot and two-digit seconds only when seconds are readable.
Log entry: 11.30
